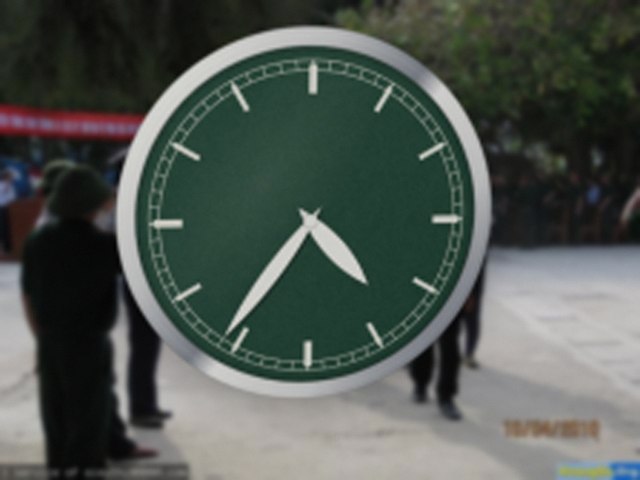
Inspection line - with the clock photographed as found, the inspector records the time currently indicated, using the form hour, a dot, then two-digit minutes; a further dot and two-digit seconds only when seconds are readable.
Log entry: 4.36
